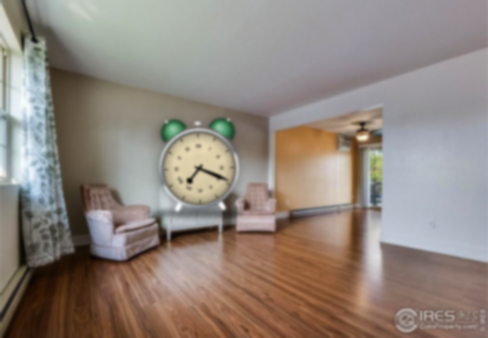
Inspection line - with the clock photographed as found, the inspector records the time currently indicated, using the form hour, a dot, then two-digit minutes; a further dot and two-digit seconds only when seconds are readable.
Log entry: 7.19
